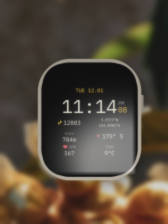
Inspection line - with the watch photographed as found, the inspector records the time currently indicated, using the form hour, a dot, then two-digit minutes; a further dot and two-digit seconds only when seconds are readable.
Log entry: 11.14
